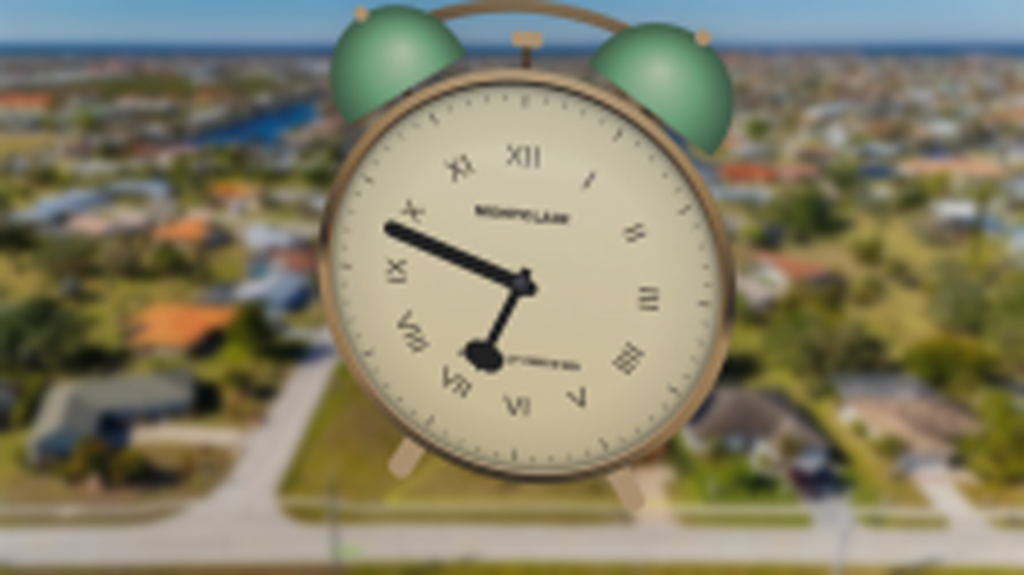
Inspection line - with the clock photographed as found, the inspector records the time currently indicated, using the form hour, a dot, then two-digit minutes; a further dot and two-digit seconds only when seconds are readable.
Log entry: 6.48
